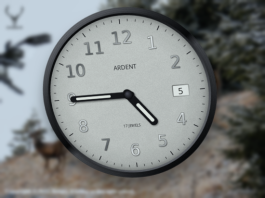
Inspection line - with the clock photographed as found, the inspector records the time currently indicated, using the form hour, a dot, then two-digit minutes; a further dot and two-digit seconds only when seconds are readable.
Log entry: 4.45
